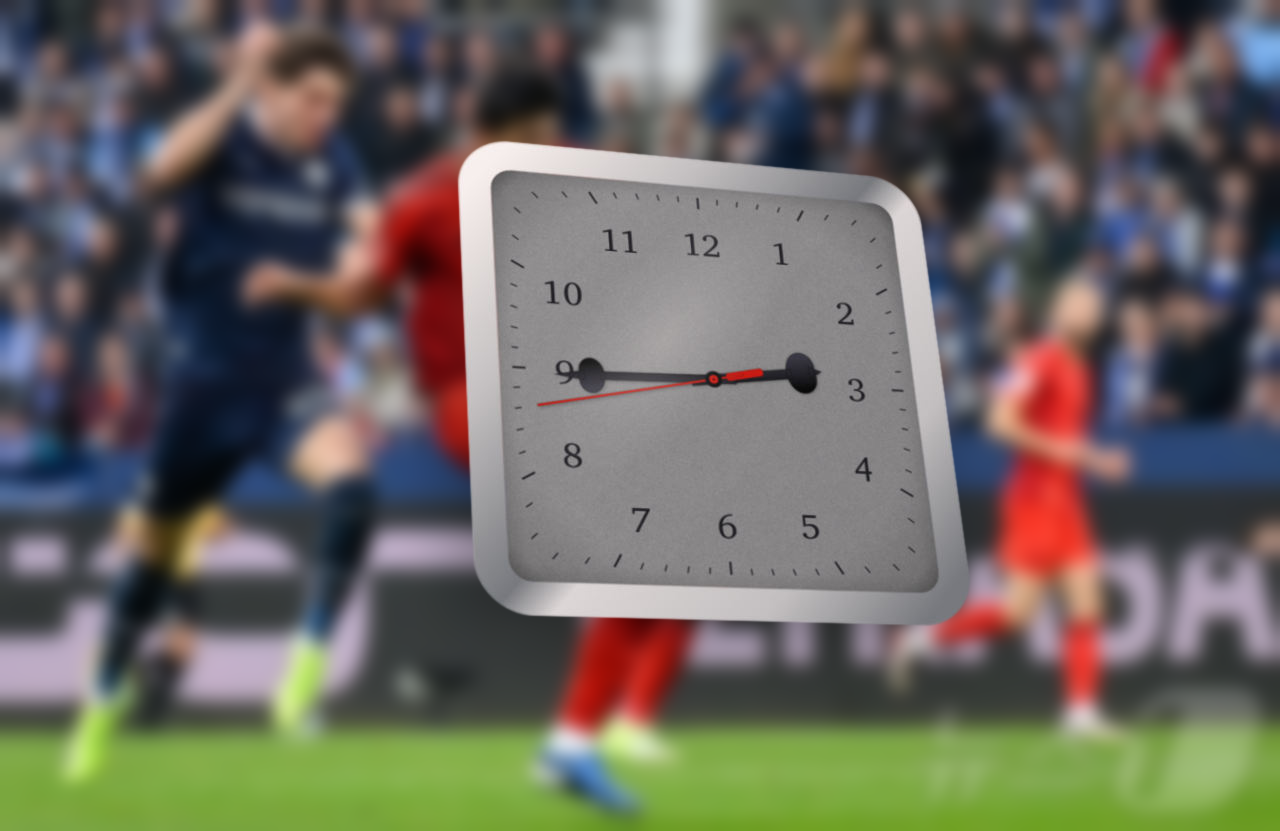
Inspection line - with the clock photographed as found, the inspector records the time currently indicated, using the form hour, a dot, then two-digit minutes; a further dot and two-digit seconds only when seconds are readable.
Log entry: 2.44.43
